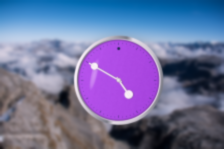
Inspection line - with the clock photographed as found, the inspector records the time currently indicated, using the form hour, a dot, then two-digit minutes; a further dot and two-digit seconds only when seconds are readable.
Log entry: 4.50
